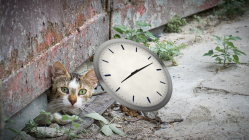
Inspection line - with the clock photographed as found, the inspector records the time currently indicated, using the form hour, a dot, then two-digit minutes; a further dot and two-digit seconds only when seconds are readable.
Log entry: 8.12
